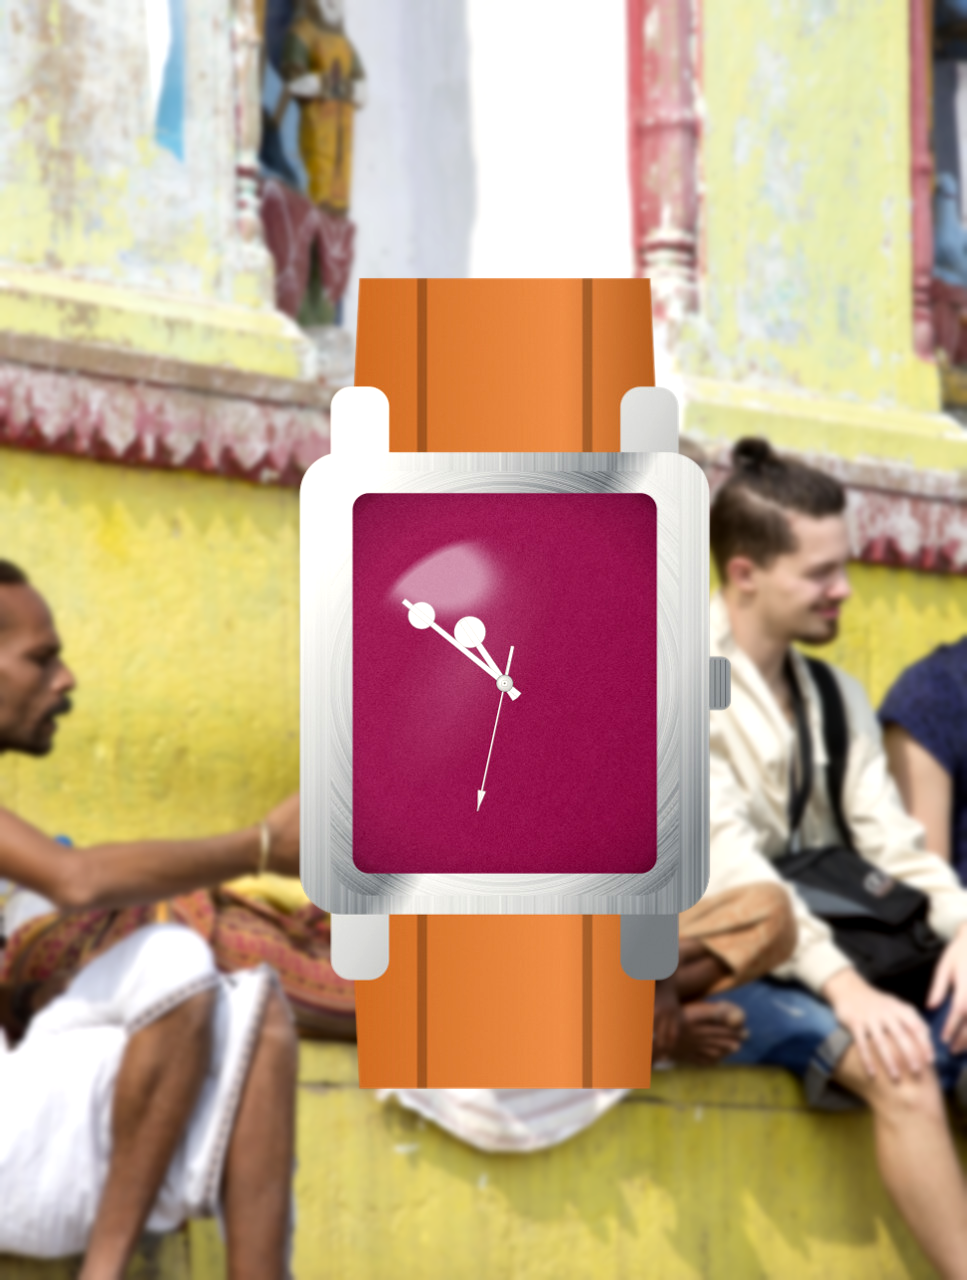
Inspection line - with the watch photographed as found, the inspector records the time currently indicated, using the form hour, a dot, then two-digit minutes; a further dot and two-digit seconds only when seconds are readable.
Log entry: 10.51.32
